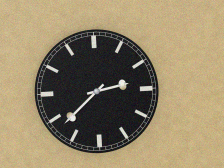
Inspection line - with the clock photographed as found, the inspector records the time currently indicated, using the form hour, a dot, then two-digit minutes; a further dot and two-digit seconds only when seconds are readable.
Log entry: 2.38
